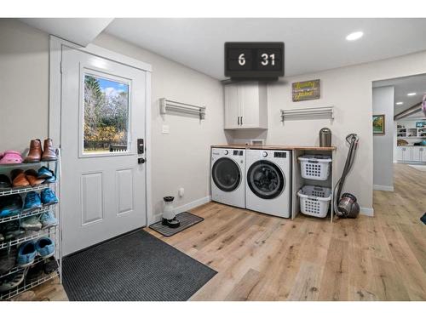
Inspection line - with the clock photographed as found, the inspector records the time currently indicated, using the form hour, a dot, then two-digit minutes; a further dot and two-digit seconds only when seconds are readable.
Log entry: 6.31
